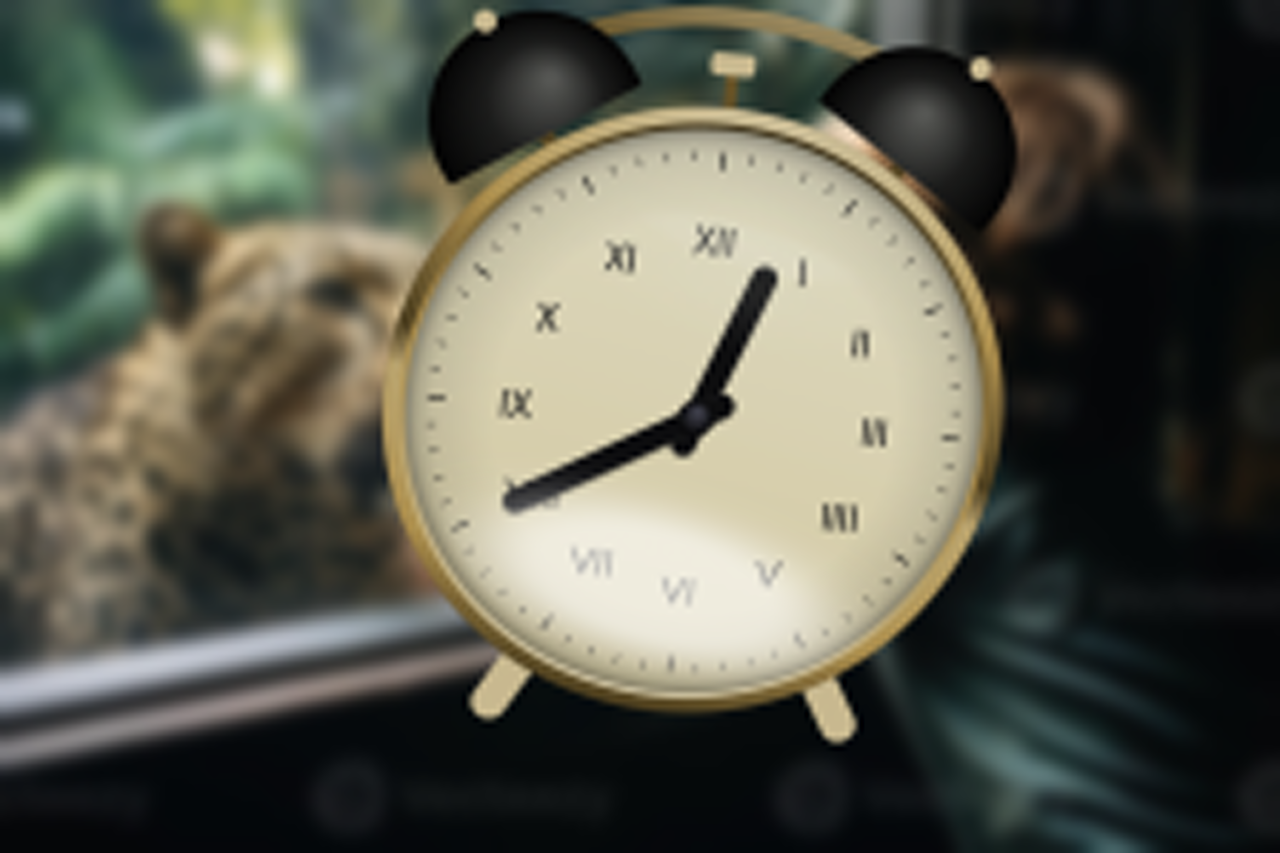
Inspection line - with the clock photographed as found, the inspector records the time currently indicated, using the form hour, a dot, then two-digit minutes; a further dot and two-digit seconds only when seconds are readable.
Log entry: 12.40
